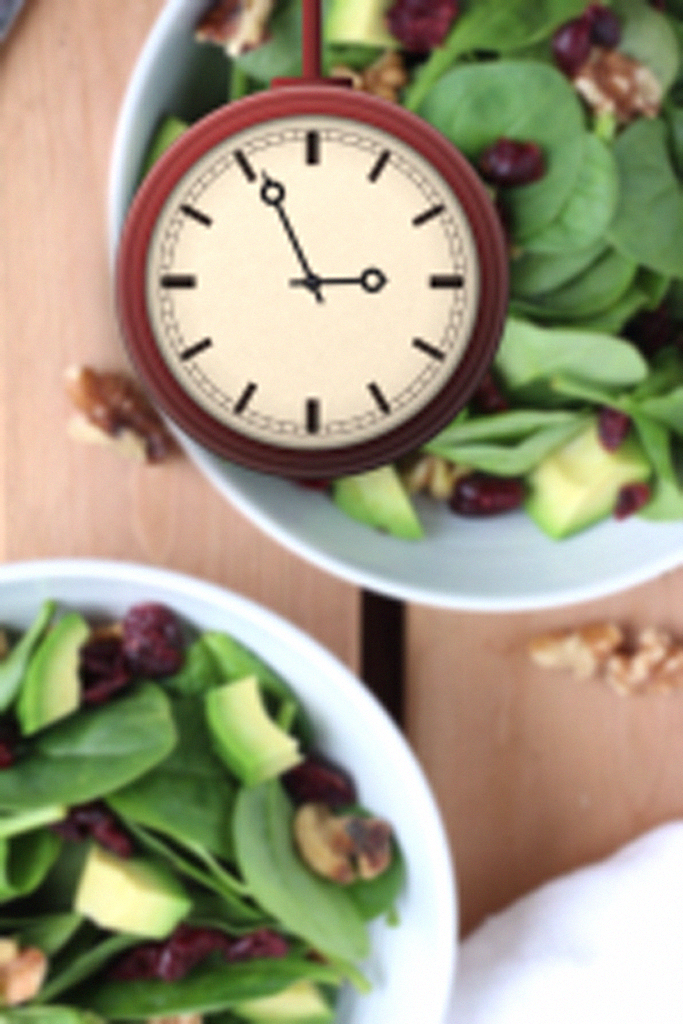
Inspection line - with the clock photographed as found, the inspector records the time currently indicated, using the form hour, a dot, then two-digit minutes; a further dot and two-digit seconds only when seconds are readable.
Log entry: 2.56
